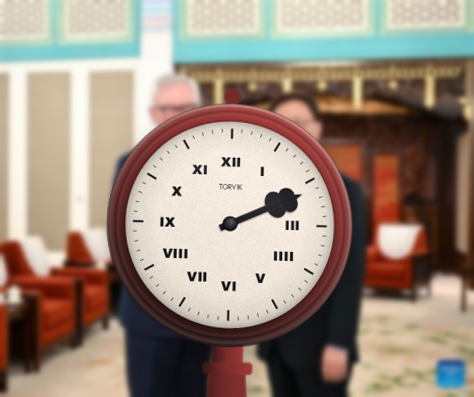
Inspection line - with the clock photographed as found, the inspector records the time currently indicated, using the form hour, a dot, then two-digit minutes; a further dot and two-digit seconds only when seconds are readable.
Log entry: 2.11
